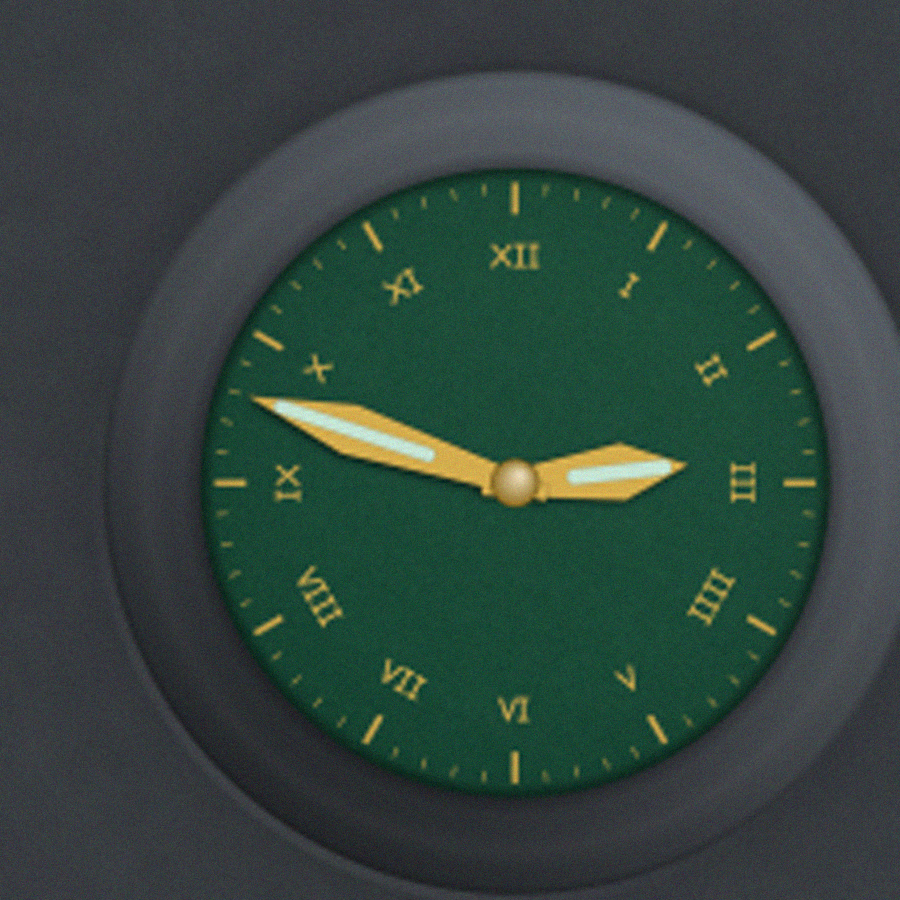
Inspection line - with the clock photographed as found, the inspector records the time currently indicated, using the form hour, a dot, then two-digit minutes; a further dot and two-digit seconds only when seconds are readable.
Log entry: 2.48
